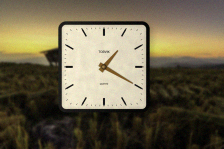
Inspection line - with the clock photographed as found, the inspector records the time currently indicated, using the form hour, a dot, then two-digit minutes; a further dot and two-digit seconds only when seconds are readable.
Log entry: 1.20
